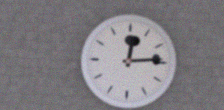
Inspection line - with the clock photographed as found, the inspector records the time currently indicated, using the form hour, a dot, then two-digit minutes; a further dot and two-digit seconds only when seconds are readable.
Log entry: 12.14
